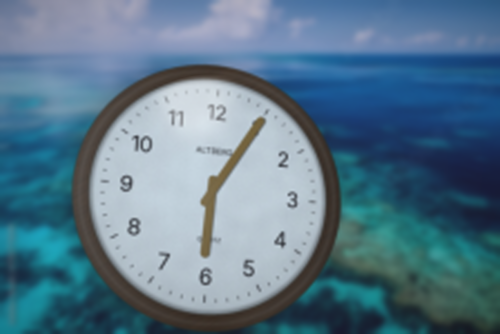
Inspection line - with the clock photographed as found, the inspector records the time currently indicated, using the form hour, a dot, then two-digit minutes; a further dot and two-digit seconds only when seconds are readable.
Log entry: 6.05
